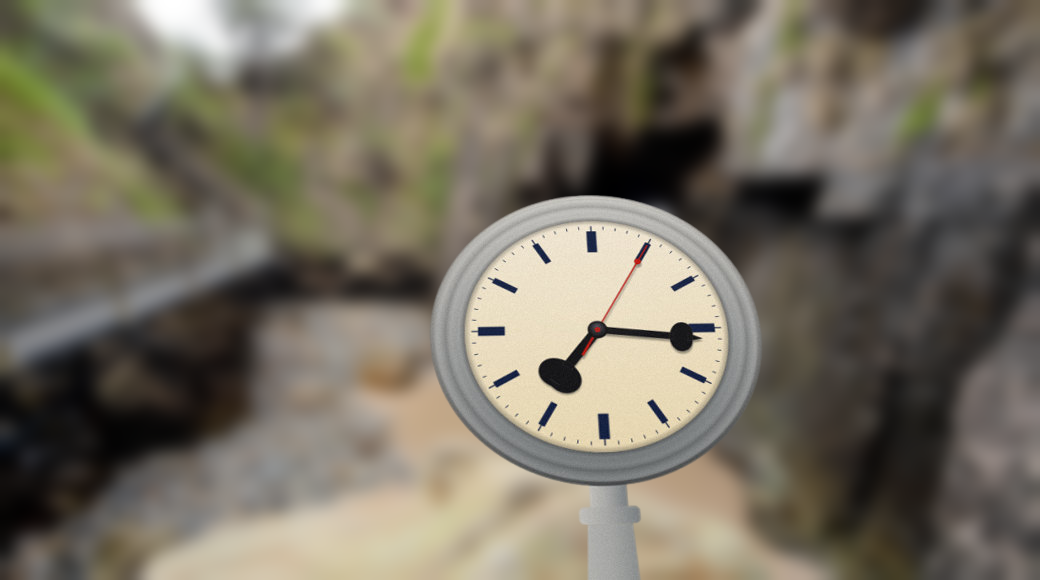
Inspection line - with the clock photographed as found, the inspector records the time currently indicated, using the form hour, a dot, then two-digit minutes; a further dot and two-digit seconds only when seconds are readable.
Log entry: 7.16.05
